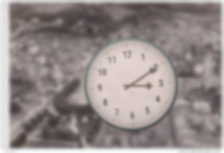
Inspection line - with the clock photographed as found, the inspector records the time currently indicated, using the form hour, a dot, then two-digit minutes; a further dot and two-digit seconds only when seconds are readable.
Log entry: 3.10
